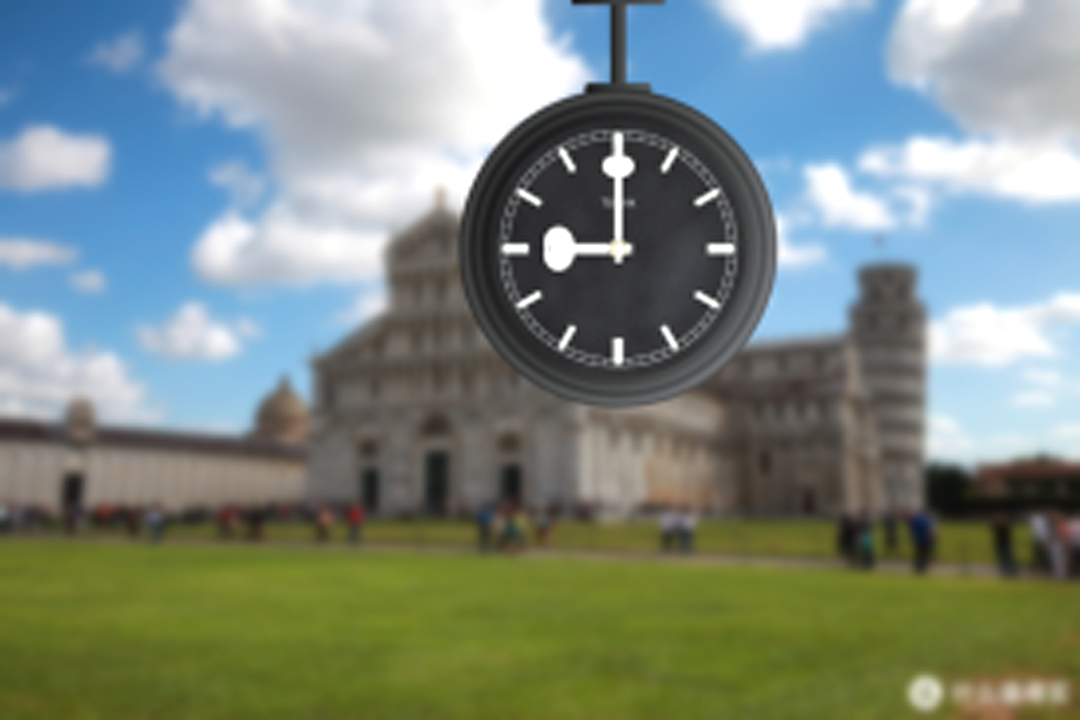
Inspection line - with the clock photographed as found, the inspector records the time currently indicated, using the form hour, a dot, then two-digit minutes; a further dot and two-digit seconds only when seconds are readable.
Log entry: 9.00
